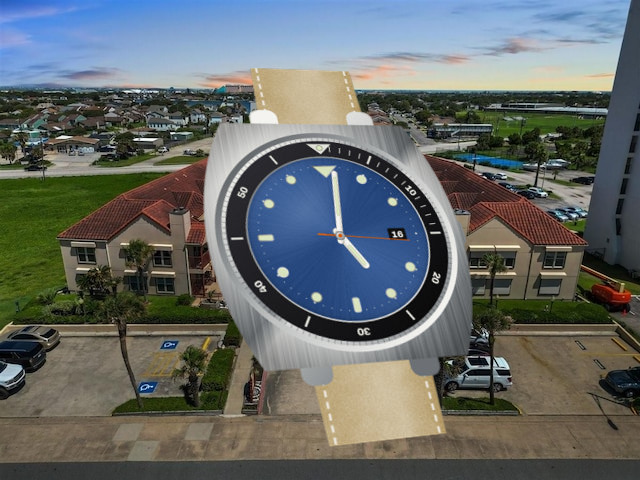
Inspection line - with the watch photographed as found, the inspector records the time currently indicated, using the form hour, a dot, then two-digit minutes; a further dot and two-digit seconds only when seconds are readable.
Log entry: 5.01.16
